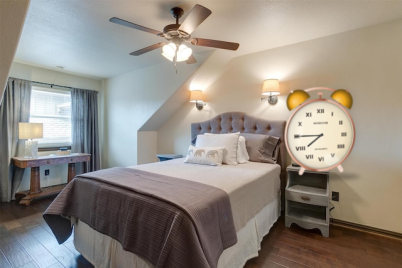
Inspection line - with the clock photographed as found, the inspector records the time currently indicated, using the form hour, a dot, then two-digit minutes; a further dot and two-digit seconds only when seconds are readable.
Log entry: 7.45
